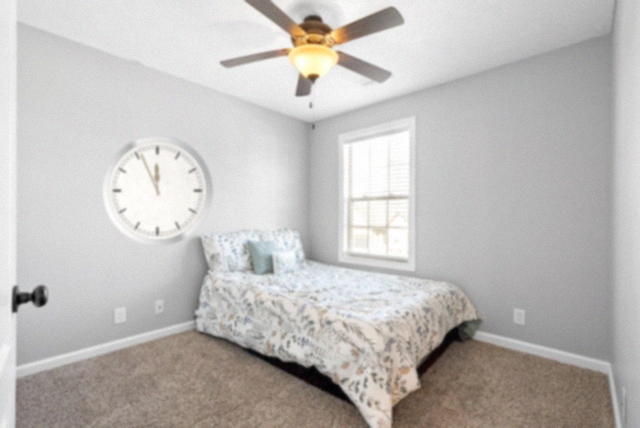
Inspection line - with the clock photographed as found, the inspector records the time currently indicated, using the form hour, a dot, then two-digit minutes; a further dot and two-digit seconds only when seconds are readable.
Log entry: 11.56
